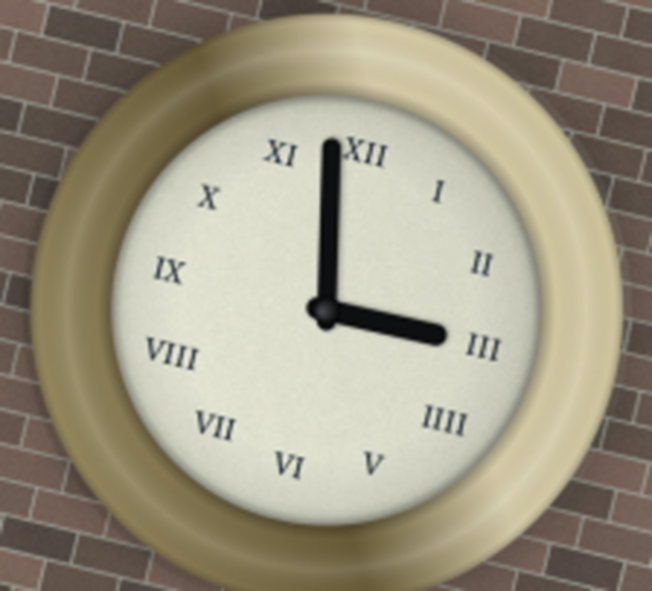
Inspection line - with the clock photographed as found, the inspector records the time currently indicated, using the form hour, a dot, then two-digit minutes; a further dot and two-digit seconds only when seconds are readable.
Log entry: 2.58
